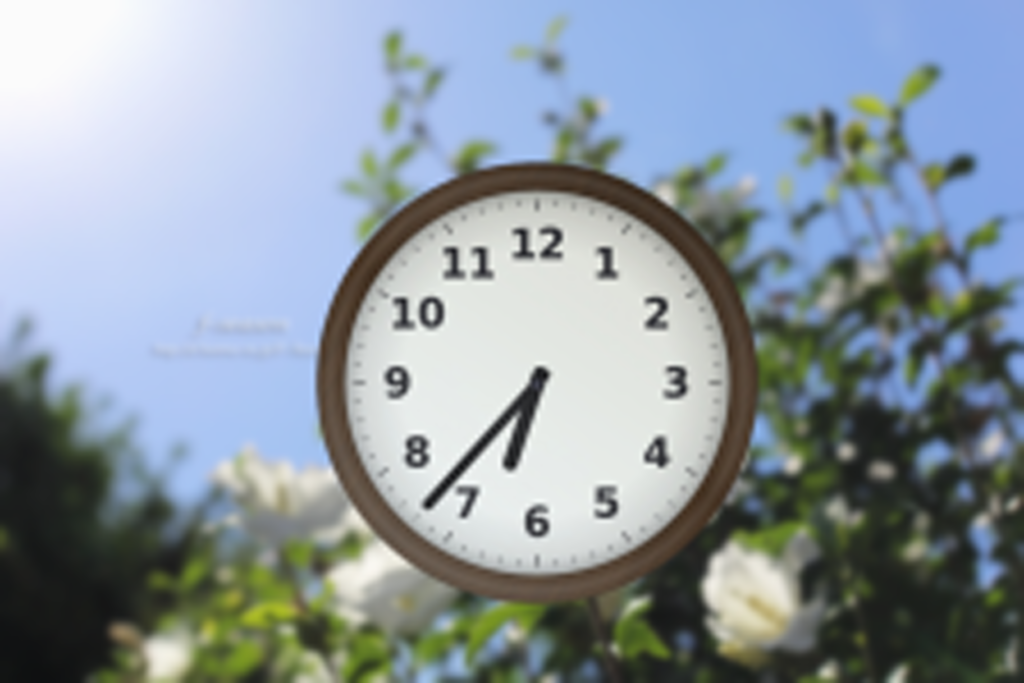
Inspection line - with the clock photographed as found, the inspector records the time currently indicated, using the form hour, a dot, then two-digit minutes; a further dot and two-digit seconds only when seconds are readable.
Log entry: 6.37
